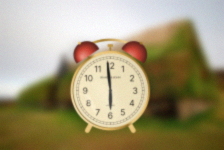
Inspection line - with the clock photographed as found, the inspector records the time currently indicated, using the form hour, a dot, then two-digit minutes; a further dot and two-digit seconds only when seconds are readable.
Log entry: 5.59
